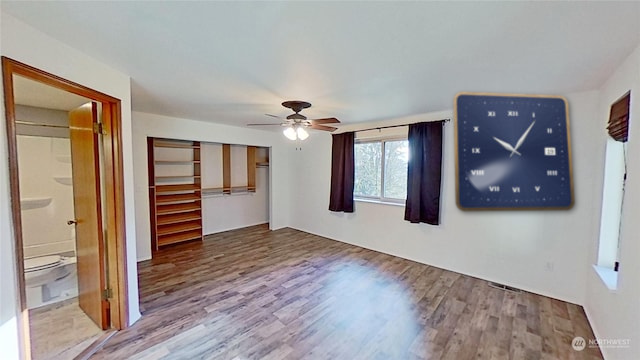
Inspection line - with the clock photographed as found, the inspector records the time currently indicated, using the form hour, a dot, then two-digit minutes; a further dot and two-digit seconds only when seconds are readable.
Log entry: 10.06
